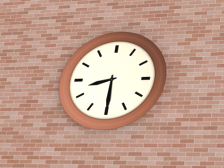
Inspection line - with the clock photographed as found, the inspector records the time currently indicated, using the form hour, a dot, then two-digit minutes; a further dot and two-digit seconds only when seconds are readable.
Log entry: 8.30
